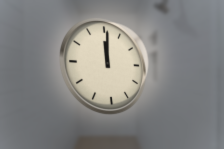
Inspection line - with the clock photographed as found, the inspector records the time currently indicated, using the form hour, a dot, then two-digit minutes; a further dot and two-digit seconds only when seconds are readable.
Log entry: 12.01
